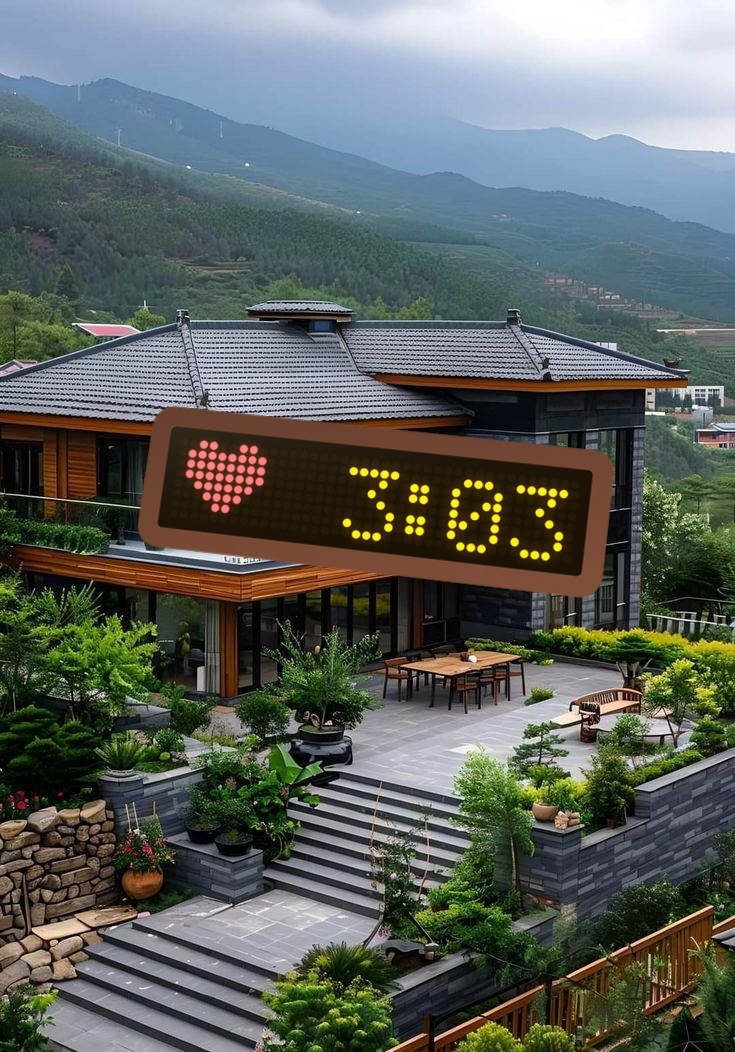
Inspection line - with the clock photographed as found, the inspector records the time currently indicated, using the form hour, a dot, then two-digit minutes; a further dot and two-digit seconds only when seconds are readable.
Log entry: 3.03
